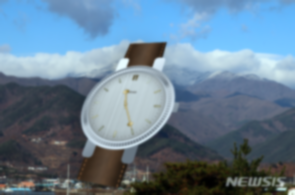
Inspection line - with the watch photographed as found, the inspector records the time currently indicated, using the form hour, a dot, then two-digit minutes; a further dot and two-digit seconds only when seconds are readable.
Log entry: 11.25
